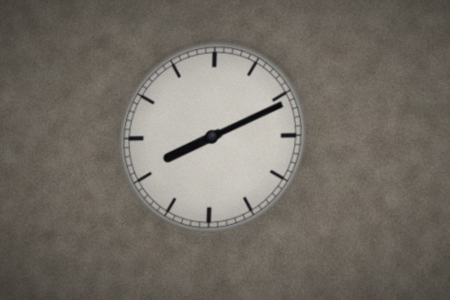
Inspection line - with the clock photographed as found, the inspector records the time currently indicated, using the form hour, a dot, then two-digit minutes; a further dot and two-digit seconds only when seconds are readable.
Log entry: 8.11
